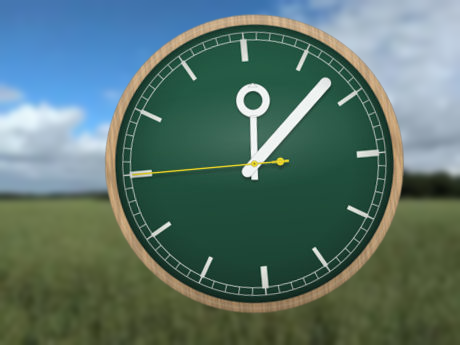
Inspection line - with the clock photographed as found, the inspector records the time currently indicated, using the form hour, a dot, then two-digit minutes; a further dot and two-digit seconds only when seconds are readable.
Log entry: 12.07.45
